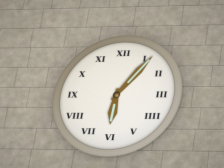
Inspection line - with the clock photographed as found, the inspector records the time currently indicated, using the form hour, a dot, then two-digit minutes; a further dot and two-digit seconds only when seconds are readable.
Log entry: 6.06
